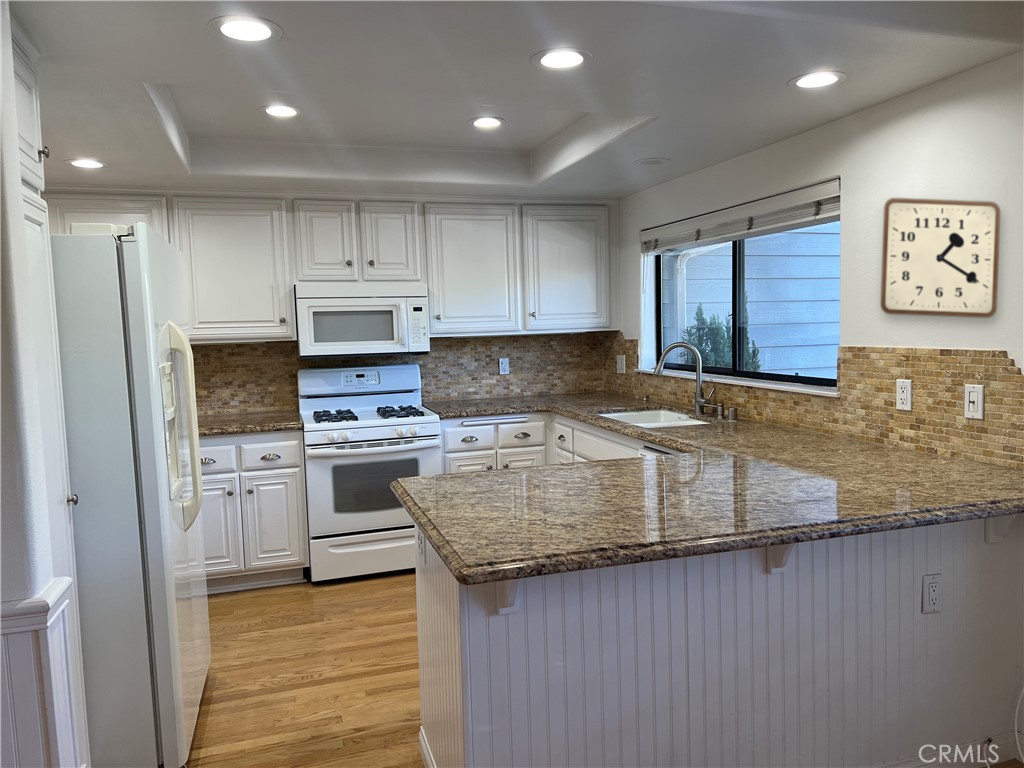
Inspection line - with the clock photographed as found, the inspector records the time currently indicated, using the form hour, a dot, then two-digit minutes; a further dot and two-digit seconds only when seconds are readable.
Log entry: 1.20
